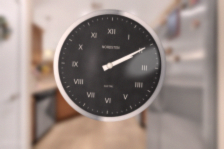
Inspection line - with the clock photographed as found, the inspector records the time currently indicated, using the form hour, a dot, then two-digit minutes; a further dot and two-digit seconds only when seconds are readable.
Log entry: 2.10
